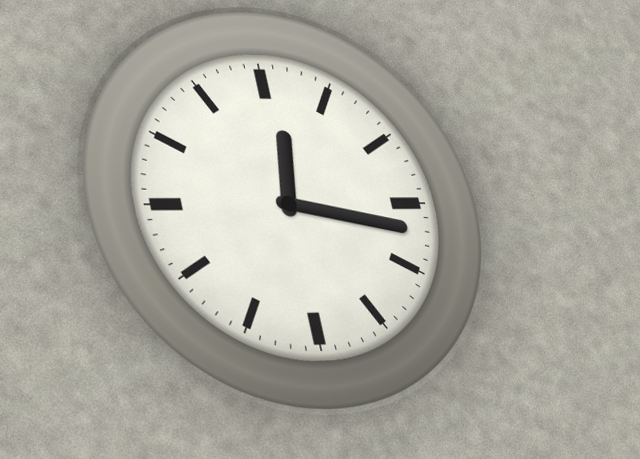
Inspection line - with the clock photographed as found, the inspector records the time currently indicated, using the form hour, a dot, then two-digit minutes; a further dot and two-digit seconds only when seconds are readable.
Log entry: 12.17
